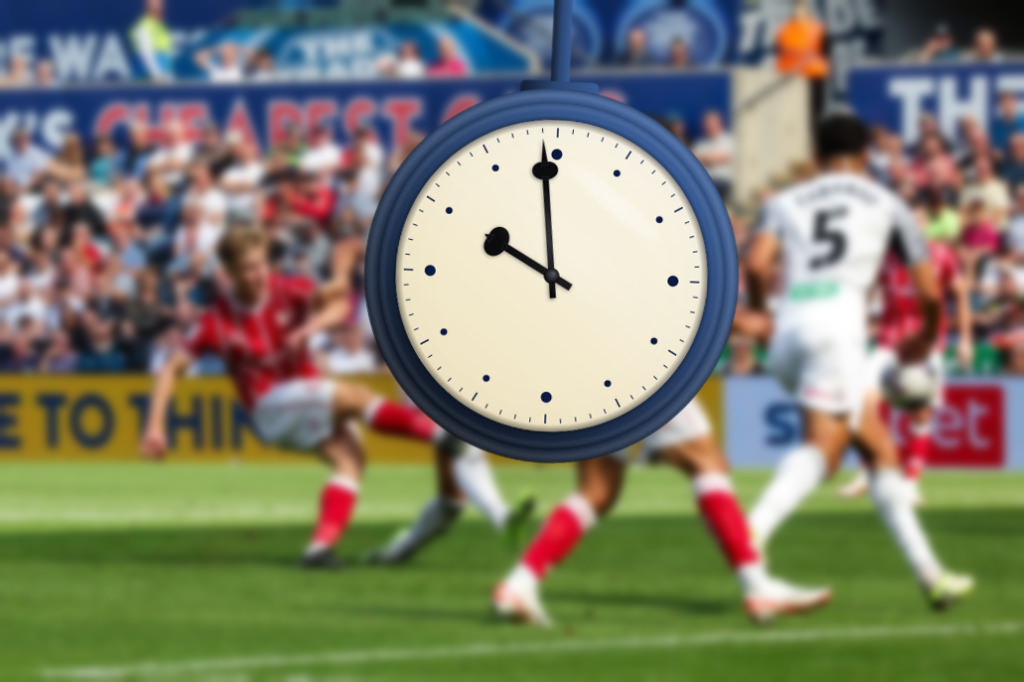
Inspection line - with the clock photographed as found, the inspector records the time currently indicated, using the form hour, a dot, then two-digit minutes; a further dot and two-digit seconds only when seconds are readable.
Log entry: 9.59
